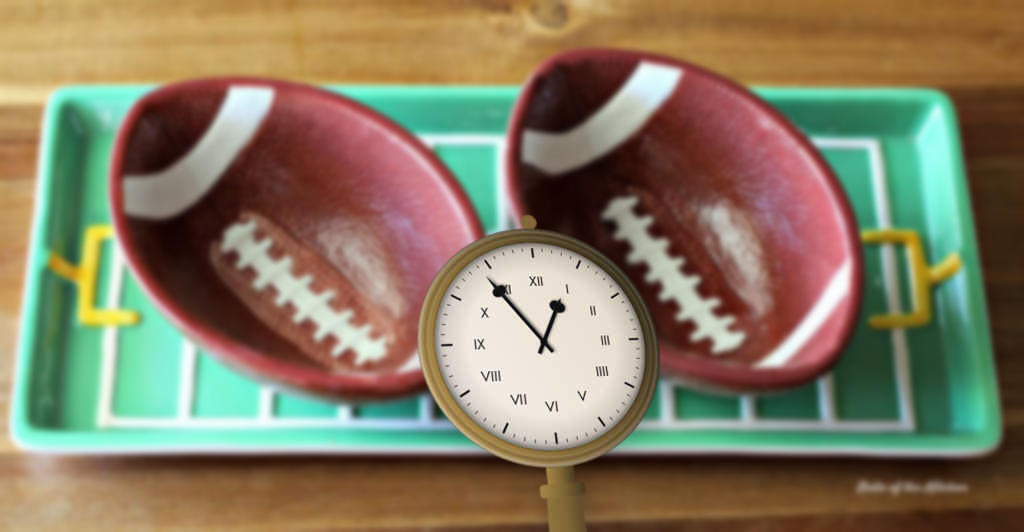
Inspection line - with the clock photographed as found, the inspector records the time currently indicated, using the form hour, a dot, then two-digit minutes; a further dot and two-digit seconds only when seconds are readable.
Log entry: 12.54
